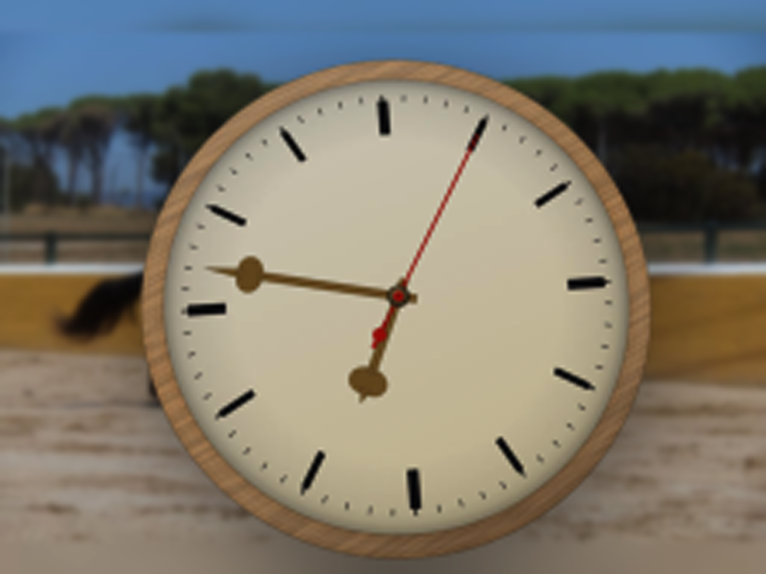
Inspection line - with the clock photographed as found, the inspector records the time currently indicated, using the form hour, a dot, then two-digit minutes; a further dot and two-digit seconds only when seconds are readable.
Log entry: 6.47.05
